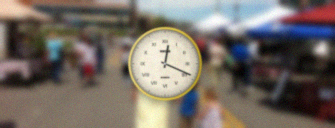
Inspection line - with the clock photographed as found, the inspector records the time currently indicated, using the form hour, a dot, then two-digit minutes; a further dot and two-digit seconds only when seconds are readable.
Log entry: 12.19
